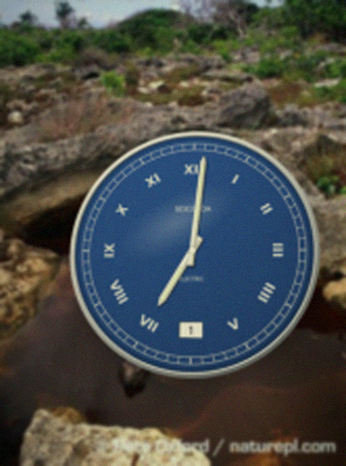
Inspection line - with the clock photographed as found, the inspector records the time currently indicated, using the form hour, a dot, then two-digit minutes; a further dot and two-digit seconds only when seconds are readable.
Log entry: 7.01
